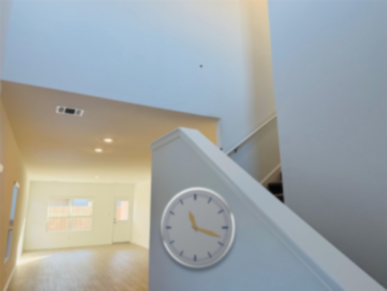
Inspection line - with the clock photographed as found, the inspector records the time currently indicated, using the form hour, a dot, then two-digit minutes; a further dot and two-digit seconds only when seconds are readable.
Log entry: 11.18
